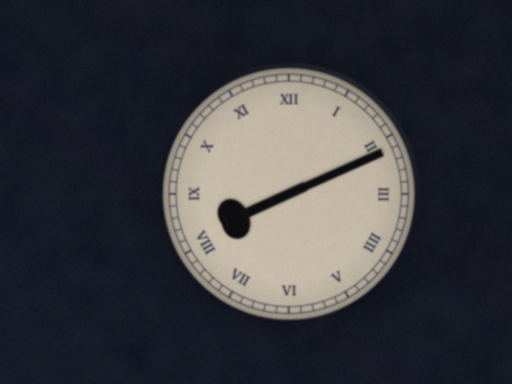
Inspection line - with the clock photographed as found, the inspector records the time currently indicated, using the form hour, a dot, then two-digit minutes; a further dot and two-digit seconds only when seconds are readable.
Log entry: 8.11
